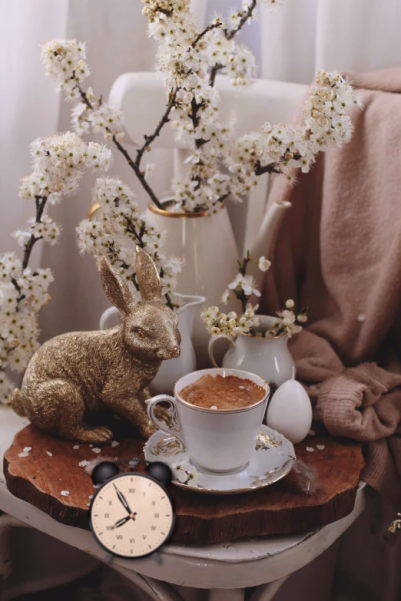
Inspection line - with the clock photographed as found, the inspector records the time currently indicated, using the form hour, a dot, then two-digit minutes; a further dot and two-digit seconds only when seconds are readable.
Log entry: 7.55
